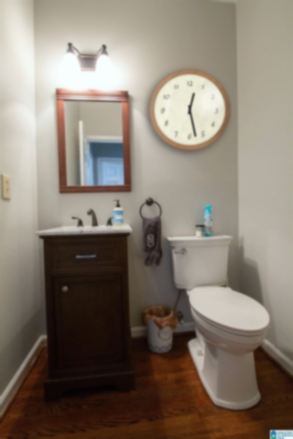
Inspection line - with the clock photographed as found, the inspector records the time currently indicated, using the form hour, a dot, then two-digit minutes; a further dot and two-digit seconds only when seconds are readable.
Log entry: 12.28
